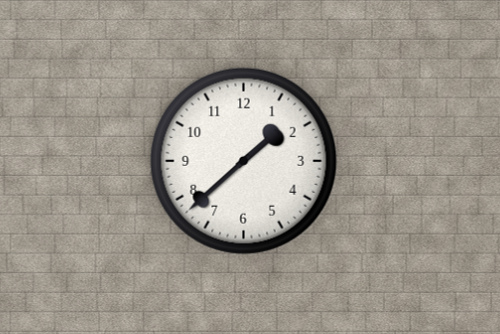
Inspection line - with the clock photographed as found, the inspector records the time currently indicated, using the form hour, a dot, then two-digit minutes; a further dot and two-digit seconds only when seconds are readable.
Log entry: 1.38
